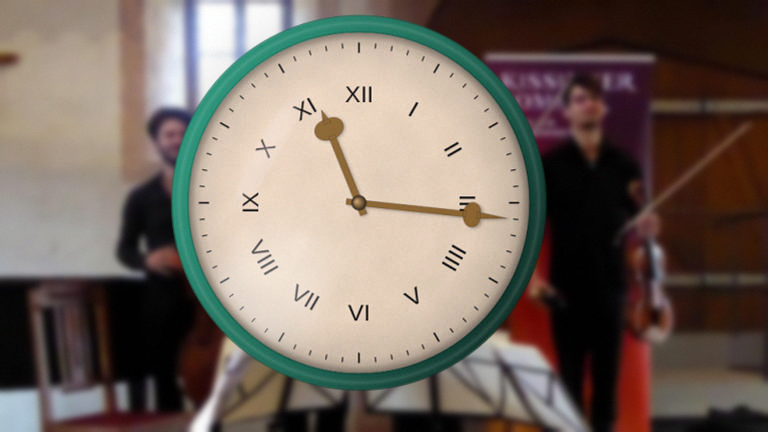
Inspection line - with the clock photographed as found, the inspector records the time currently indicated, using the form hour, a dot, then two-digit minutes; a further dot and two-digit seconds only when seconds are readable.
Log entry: 11.16
